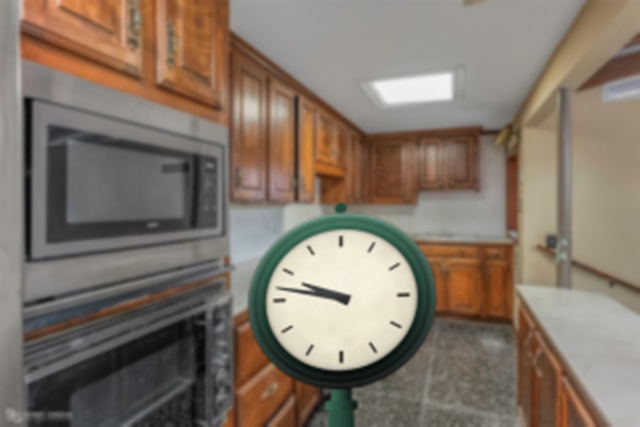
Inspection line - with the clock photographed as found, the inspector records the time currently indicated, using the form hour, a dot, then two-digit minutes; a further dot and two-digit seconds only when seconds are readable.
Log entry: 9.47
